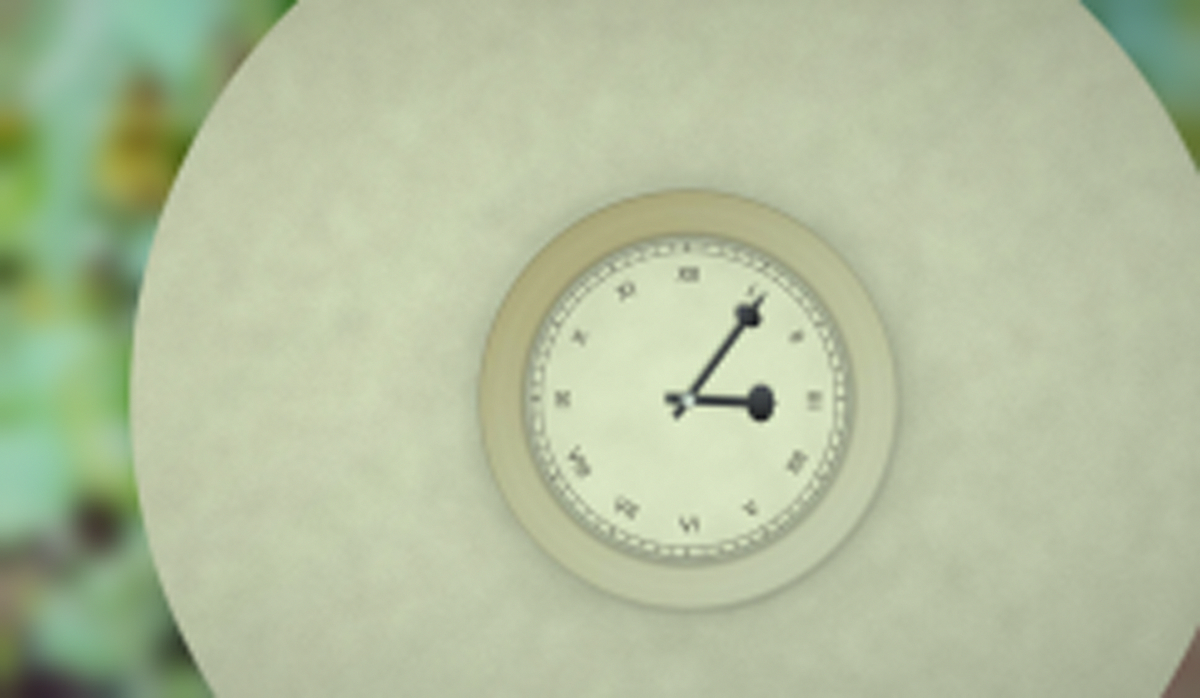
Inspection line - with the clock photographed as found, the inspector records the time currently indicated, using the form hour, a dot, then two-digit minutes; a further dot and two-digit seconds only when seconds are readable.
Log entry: 3.06
